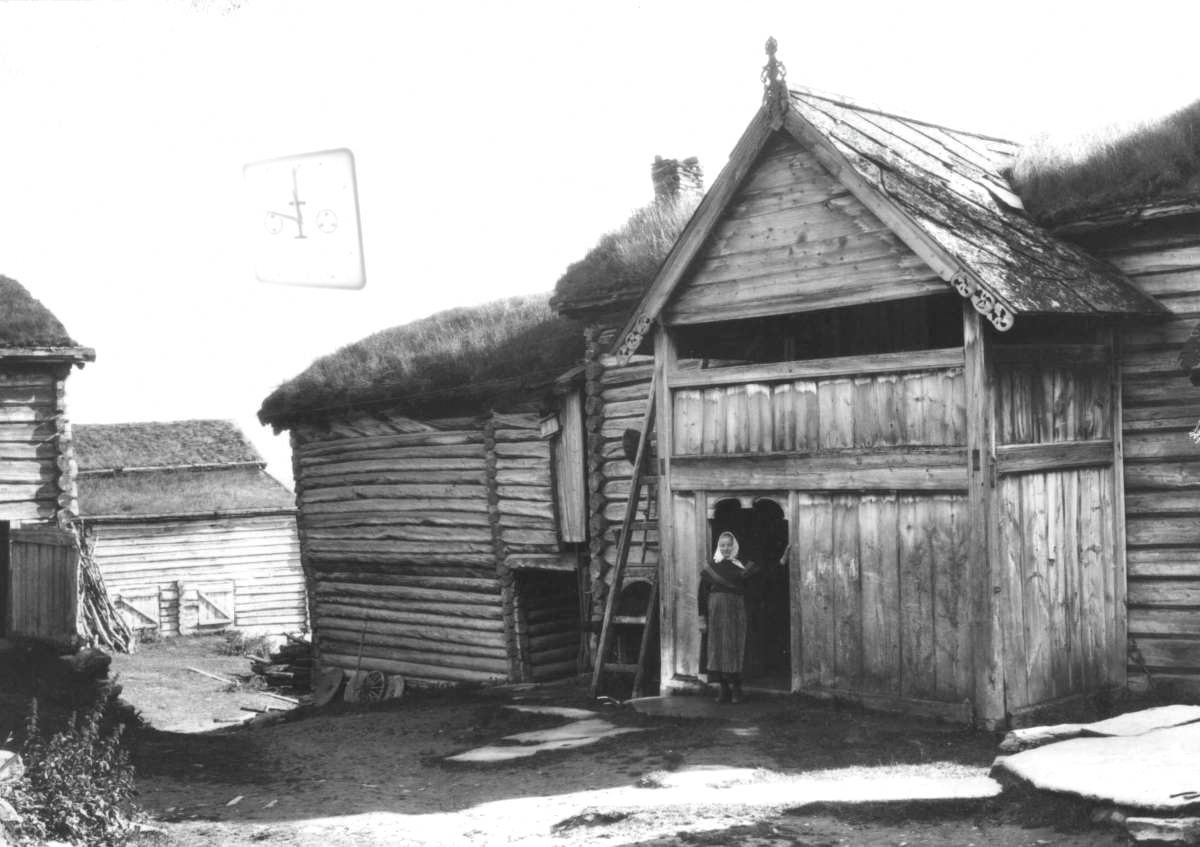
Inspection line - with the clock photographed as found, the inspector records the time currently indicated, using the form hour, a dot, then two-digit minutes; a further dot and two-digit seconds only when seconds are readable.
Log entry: 11.48
